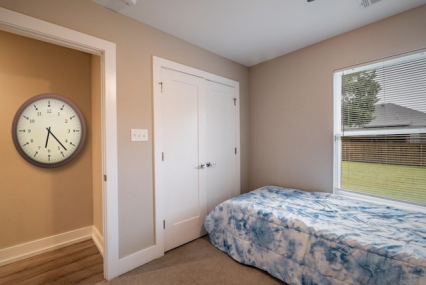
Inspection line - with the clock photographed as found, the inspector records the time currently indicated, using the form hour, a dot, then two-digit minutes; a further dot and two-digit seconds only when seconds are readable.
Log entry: 6.23
